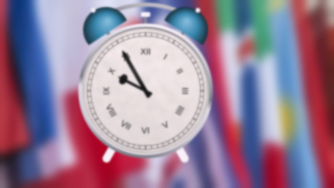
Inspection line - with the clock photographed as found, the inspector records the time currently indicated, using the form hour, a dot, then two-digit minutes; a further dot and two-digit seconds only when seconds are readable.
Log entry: 9.55
